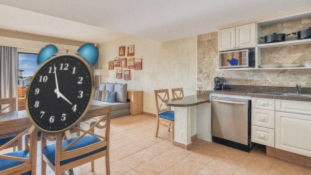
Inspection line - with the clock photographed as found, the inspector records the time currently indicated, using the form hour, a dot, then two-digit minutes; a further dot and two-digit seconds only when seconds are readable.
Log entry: 3.56
